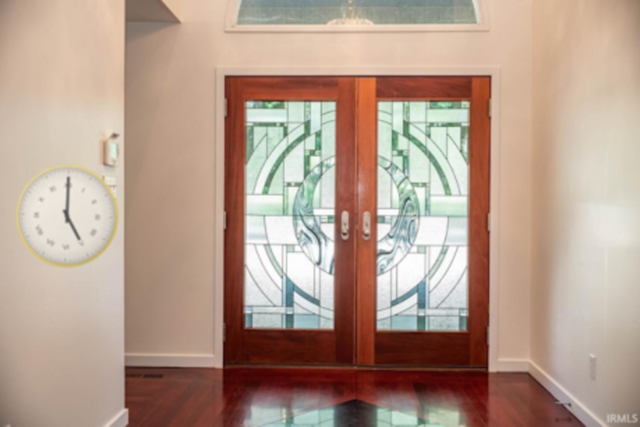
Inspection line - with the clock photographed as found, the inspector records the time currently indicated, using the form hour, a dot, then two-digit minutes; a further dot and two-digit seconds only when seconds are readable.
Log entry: 5.00
